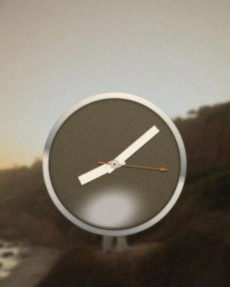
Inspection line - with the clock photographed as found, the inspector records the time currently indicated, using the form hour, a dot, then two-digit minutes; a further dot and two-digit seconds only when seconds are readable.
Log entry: 8.08.16
